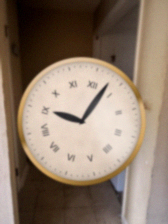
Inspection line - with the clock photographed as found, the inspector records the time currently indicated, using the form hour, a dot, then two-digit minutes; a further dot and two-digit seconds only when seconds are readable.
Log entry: 9.03
